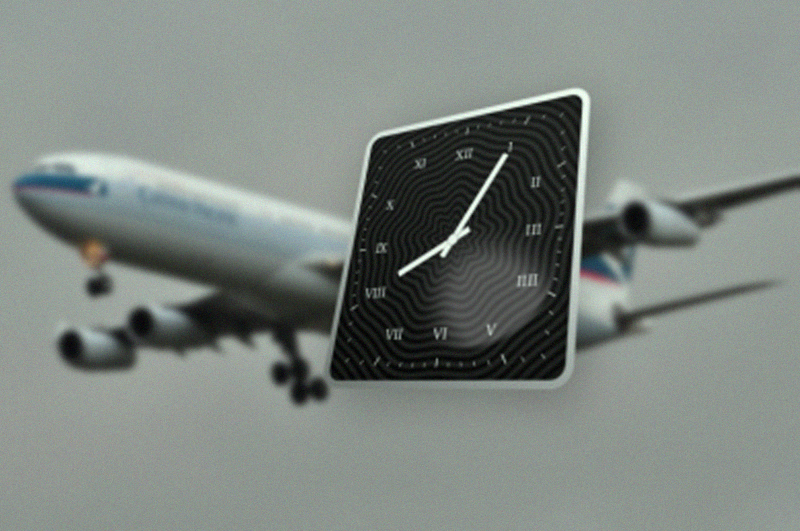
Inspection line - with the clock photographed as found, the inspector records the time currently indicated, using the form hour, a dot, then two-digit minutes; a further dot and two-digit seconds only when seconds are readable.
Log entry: 8.05
